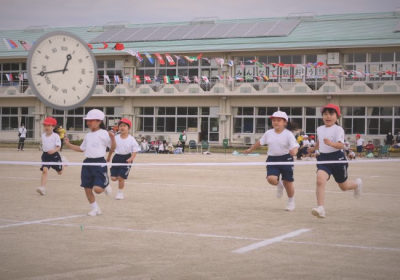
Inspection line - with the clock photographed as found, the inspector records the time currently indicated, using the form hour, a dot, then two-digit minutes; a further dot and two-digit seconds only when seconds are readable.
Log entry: 12.43
